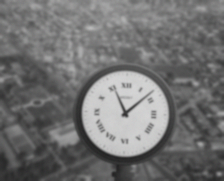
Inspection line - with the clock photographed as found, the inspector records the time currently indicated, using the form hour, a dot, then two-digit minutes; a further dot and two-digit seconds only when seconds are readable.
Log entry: 11.08
